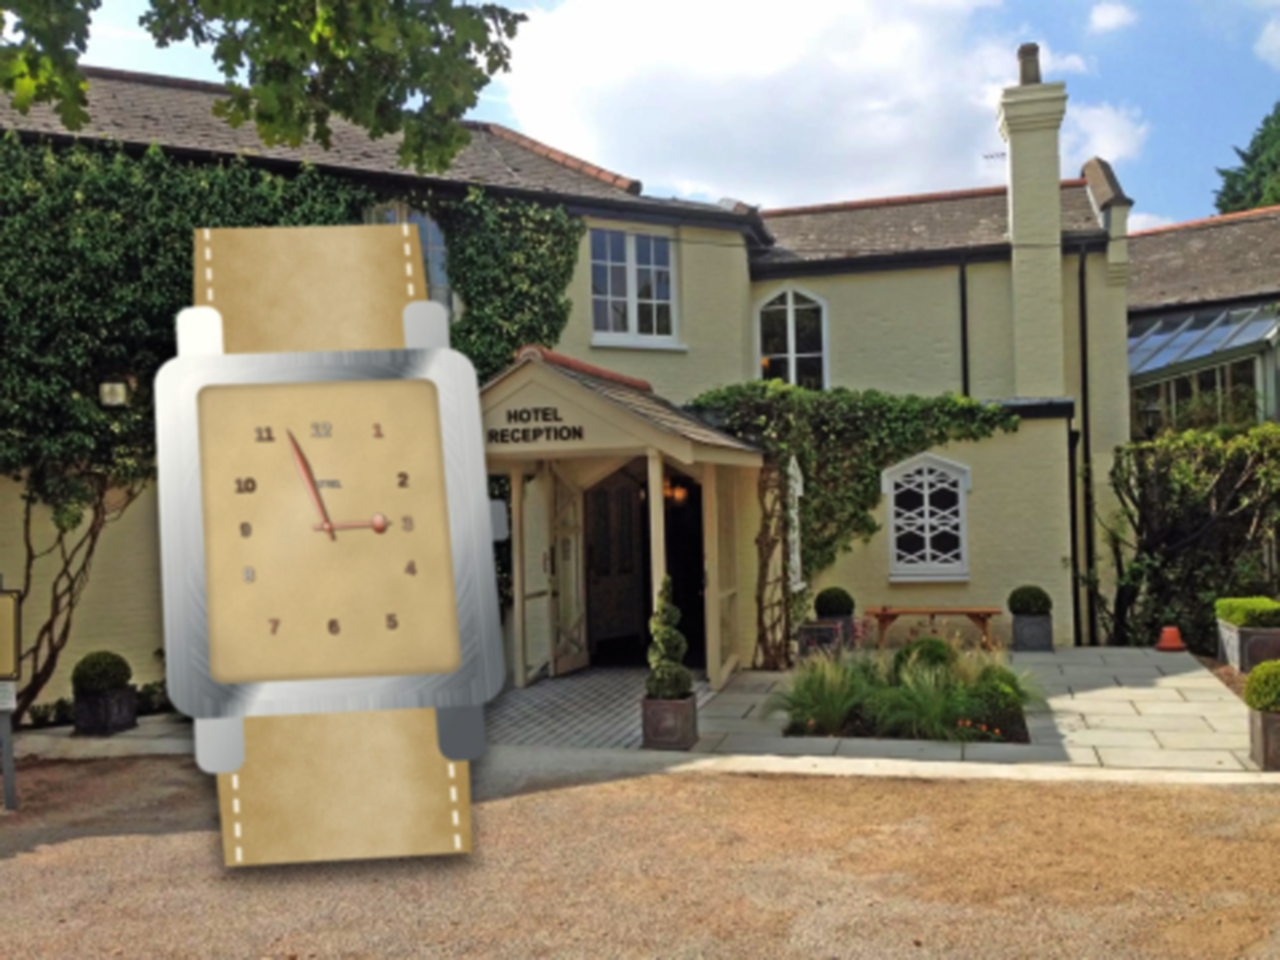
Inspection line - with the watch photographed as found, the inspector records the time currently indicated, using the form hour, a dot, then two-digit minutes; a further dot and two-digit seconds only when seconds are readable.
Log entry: 2.57
